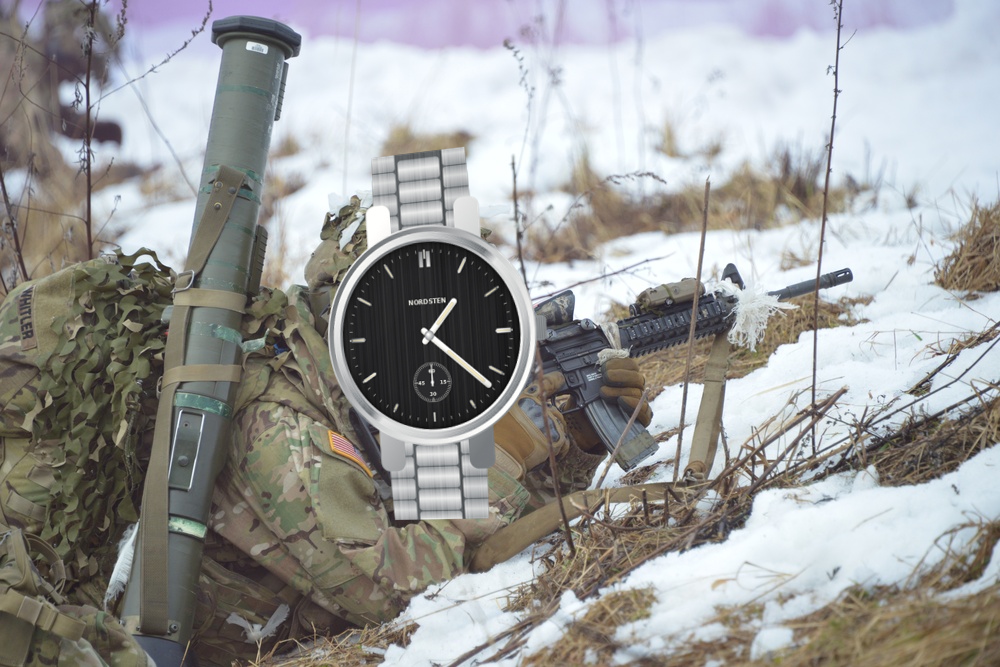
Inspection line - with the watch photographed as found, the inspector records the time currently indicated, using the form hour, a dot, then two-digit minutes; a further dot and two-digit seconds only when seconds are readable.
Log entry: 1.22
